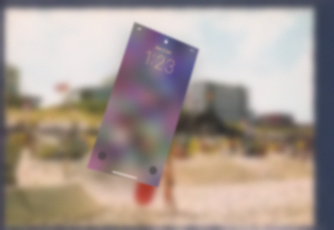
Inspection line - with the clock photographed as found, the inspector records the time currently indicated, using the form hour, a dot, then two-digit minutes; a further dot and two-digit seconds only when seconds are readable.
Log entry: 1.23
